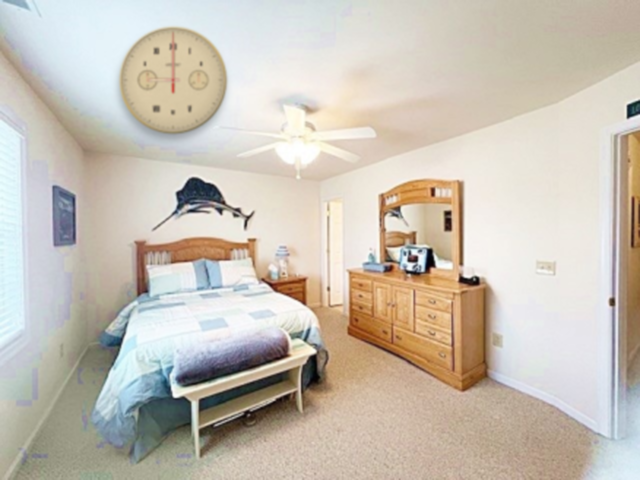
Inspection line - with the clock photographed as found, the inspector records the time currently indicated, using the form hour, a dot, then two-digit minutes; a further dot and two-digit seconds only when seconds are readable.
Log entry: 9.00
